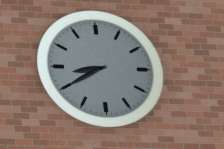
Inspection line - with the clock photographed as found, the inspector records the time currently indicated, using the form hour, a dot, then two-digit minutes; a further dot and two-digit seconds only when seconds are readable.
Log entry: 8.40
